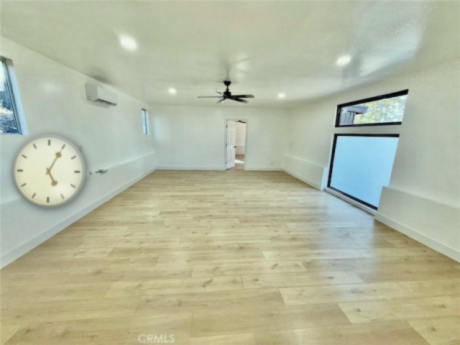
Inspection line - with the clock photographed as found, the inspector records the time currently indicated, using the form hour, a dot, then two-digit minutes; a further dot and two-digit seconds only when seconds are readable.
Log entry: 5.05
